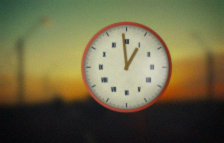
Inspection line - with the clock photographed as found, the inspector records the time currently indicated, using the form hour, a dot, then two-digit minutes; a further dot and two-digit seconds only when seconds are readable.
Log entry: 12.59
